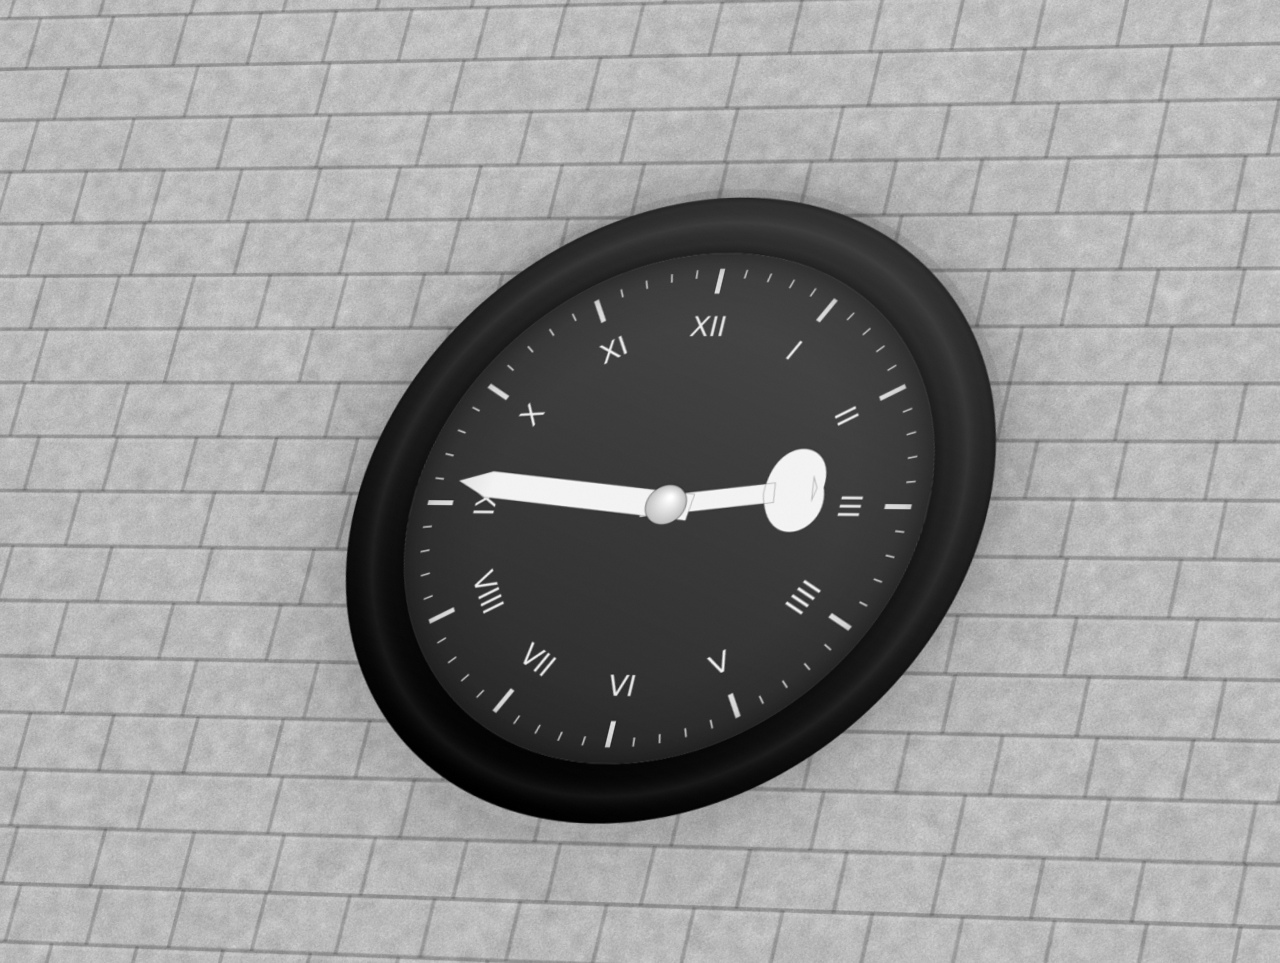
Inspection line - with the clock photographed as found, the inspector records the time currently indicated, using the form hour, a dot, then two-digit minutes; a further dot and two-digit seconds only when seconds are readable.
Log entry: 2.46
